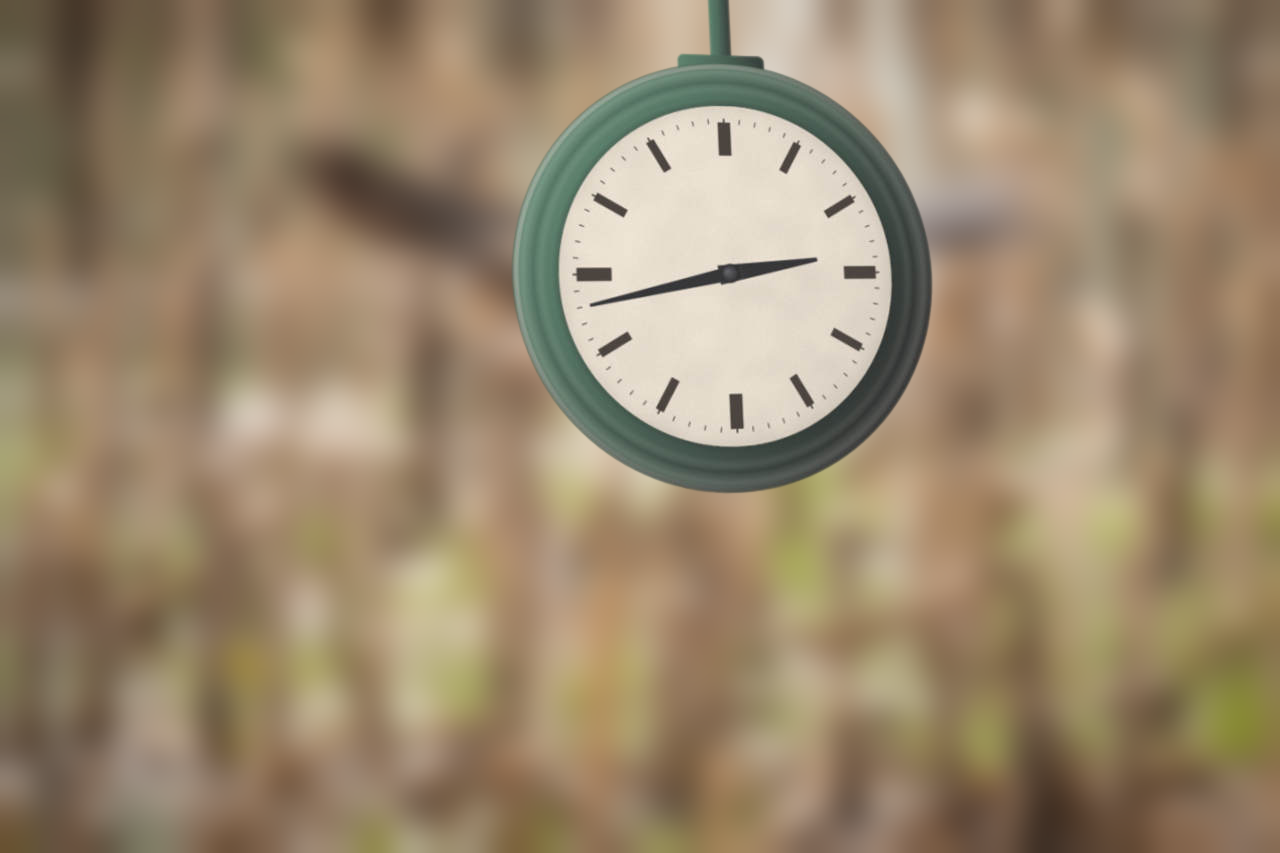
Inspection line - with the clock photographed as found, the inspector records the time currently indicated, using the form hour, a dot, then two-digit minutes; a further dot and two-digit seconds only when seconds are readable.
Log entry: 2.43
